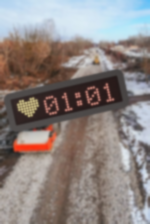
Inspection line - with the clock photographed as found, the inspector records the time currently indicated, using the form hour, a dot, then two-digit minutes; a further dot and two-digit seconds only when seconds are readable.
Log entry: 1.01
